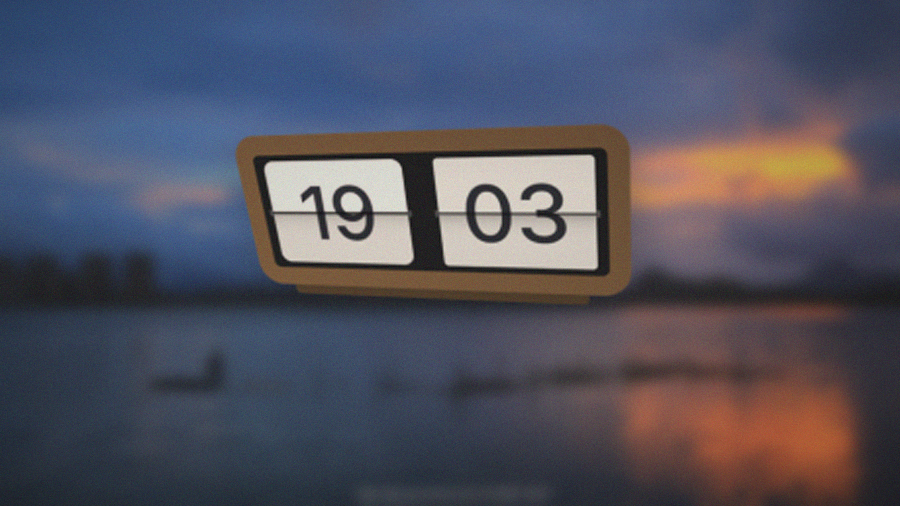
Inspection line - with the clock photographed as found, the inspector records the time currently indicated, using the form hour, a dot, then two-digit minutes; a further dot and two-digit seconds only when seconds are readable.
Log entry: 19.03
